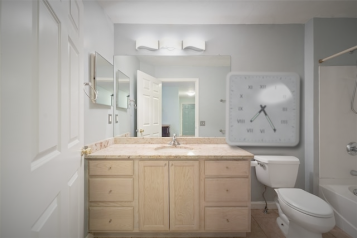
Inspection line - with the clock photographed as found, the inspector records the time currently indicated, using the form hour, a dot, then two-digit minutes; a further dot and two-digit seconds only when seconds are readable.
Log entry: 7.25
